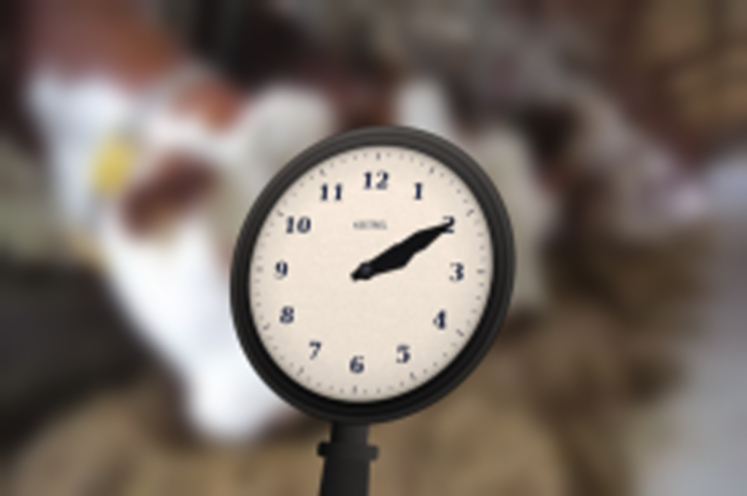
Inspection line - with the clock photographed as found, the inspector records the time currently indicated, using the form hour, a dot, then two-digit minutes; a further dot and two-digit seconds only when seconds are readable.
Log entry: 2.10
